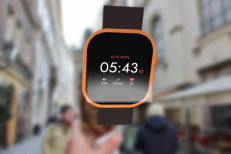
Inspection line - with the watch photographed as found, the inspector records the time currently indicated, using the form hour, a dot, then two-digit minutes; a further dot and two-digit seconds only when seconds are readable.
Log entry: 5.43
